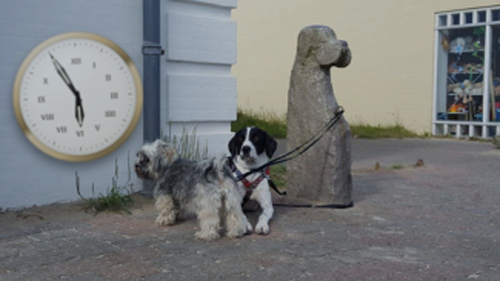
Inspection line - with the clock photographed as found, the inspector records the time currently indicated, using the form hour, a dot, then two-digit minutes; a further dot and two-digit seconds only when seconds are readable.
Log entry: 5.55
